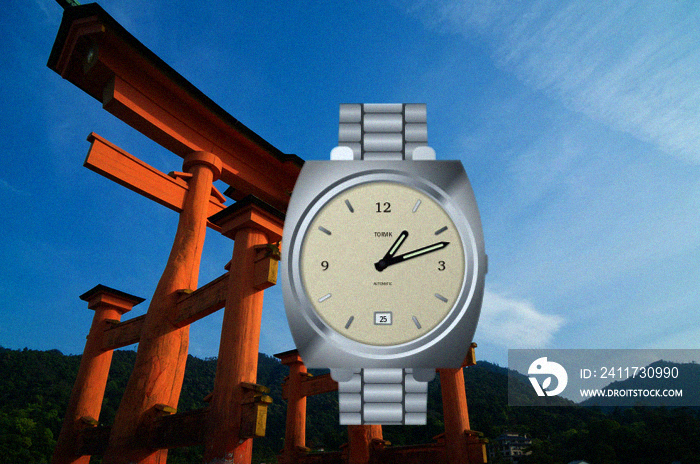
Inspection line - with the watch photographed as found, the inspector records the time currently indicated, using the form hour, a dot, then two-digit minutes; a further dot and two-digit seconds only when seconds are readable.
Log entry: 1.12
